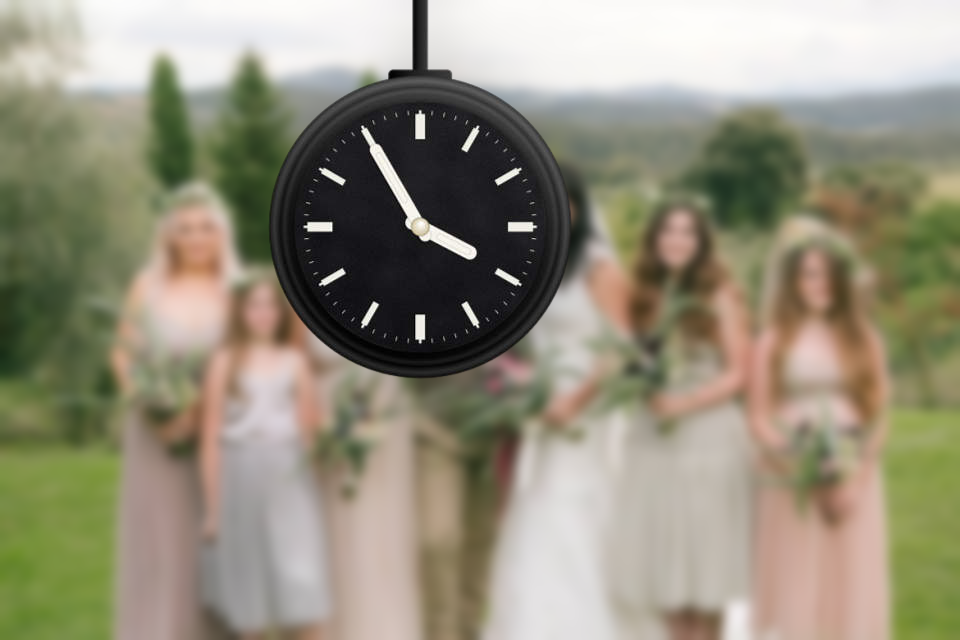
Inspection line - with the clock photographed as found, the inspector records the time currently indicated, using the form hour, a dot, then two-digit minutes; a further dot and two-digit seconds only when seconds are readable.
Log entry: 3.55
